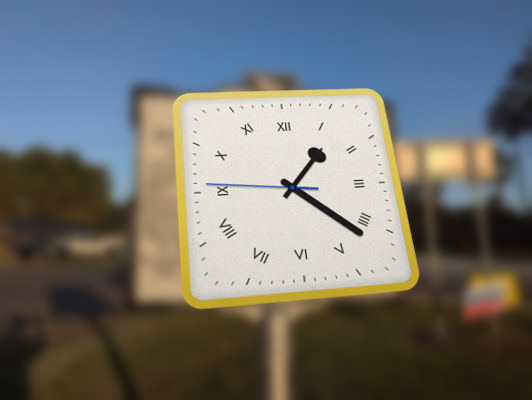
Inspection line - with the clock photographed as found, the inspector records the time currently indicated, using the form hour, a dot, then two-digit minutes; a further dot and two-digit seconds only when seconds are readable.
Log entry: 1.21.46
